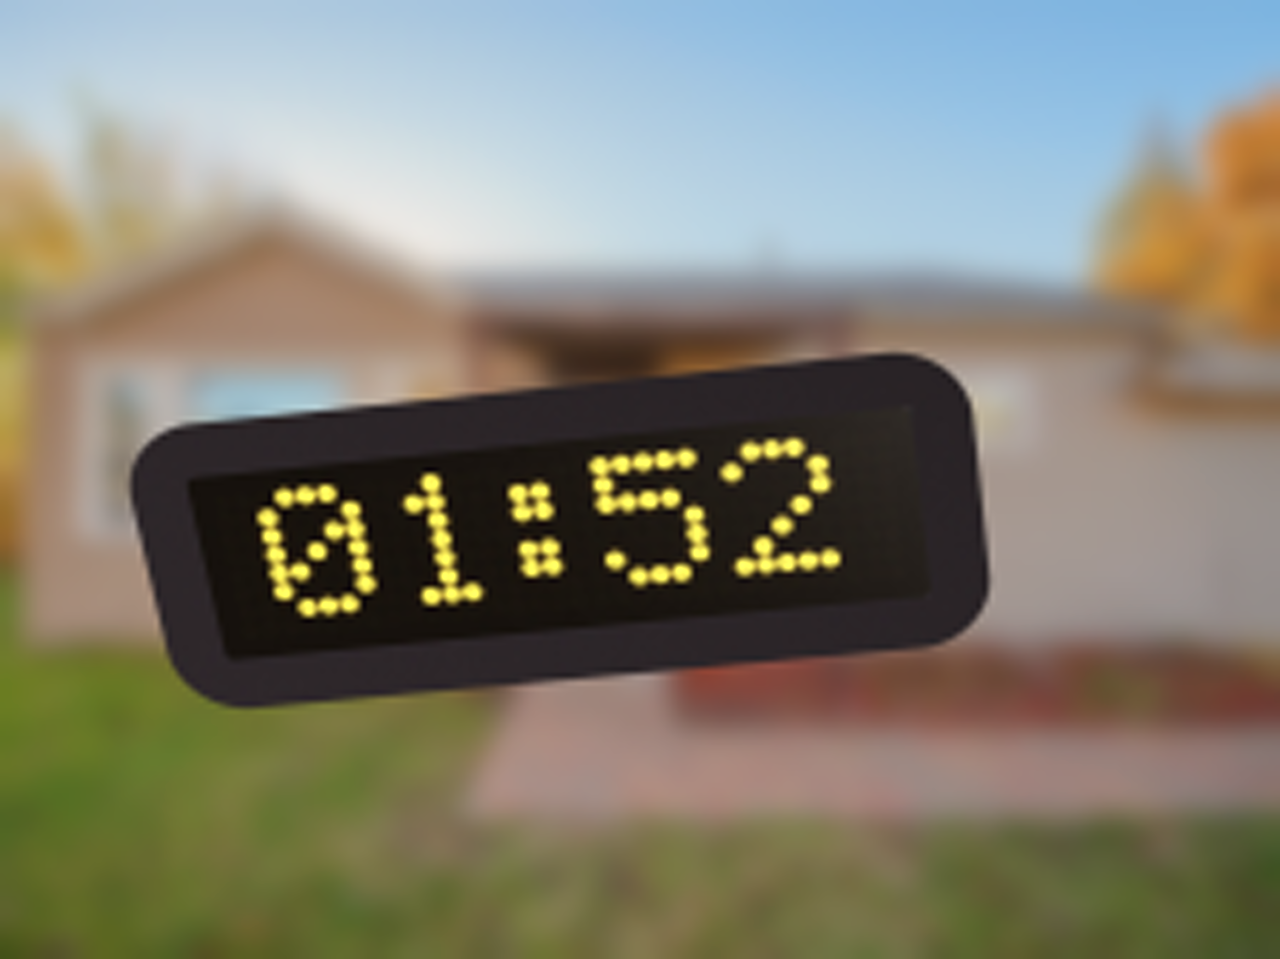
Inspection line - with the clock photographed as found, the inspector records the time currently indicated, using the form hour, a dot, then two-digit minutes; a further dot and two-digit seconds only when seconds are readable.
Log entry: 1.52
